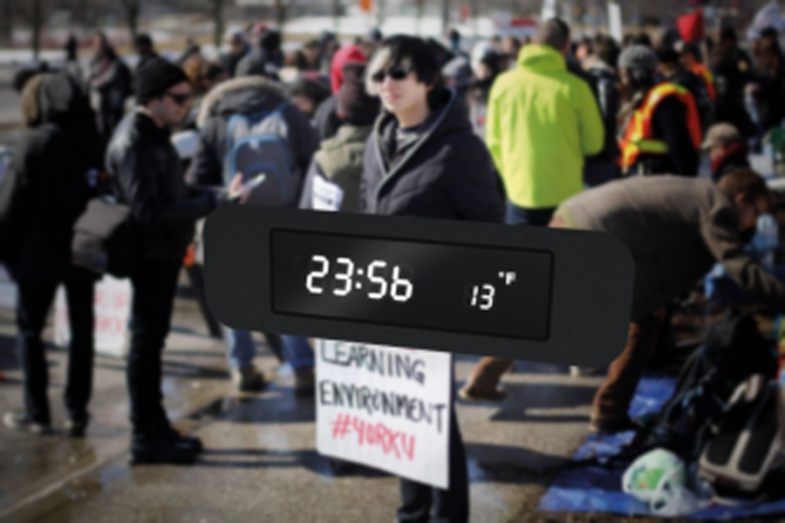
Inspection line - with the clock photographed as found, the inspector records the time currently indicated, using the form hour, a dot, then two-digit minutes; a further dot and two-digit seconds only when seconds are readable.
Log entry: 23.56
